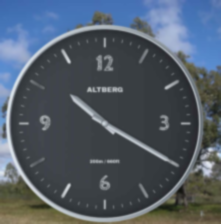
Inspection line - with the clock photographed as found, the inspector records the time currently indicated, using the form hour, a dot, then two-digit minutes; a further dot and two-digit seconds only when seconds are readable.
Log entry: 10.20
